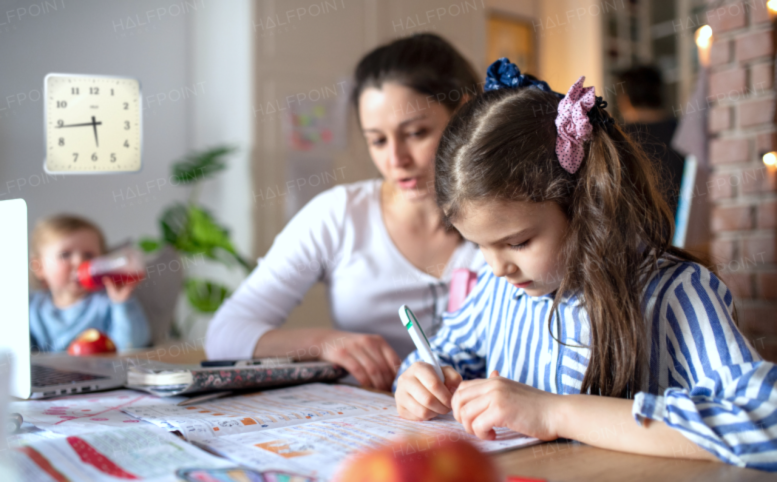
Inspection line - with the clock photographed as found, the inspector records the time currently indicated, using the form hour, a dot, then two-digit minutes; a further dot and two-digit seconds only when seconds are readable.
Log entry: 5.44
